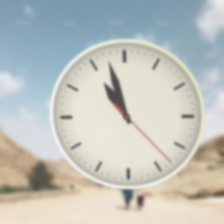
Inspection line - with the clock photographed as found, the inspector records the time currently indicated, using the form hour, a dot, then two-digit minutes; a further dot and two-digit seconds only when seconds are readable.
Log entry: 10.57.23
